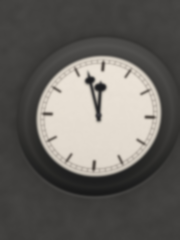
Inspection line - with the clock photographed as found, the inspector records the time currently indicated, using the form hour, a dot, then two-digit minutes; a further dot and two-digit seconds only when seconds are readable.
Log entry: 11.57
